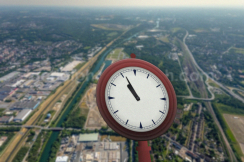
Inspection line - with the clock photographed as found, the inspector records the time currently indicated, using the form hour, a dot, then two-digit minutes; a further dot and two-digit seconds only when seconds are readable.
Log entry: 10.56
